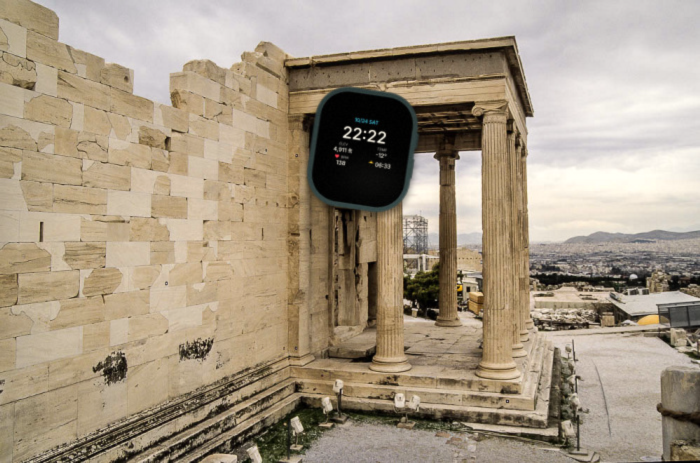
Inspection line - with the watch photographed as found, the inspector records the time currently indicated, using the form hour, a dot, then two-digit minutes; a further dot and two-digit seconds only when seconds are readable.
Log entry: 22.22
